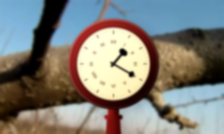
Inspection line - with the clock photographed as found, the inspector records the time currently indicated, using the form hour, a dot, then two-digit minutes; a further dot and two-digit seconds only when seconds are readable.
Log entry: 1.20
